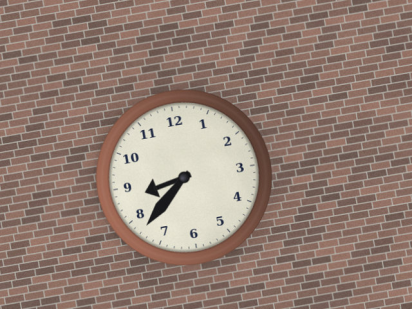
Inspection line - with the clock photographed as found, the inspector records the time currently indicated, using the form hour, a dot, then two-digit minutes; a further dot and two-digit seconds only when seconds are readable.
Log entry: 8.38
